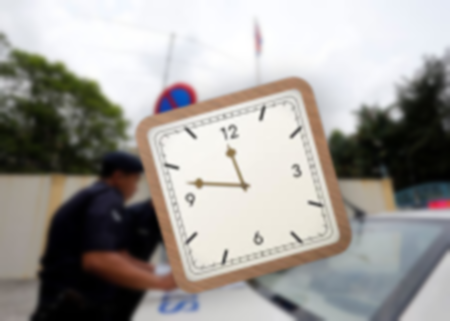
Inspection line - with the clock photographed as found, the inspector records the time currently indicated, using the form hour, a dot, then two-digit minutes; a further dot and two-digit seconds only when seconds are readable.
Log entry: 11.48
